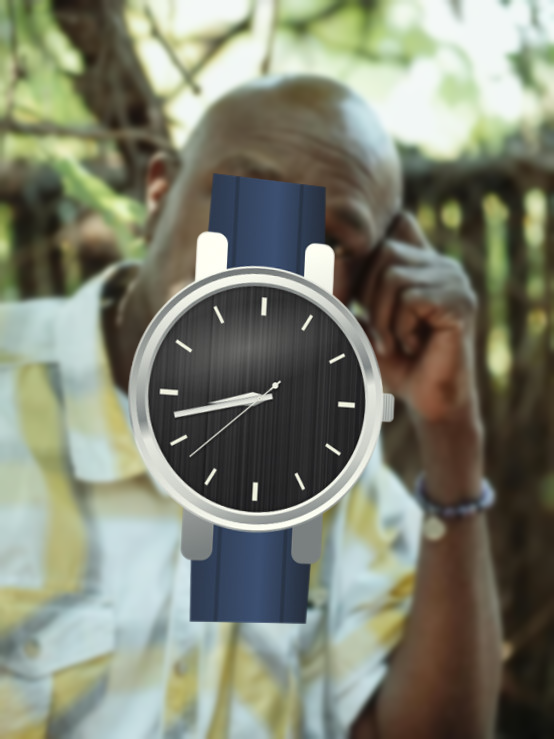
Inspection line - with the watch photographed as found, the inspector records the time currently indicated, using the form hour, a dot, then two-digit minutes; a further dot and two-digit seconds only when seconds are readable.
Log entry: 8.42.38
